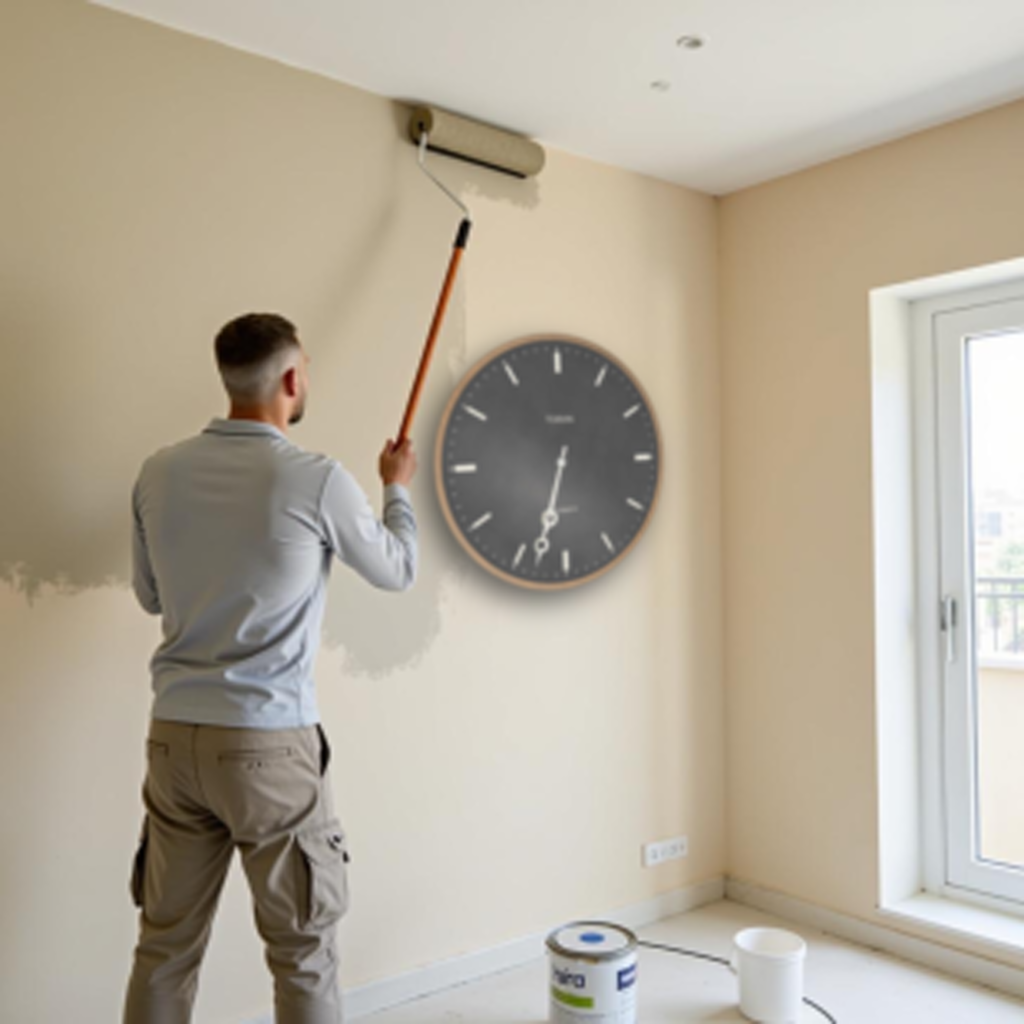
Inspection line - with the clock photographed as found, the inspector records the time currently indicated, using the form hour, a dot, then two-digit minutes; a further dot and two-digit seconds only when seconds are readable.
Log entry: 6.33
